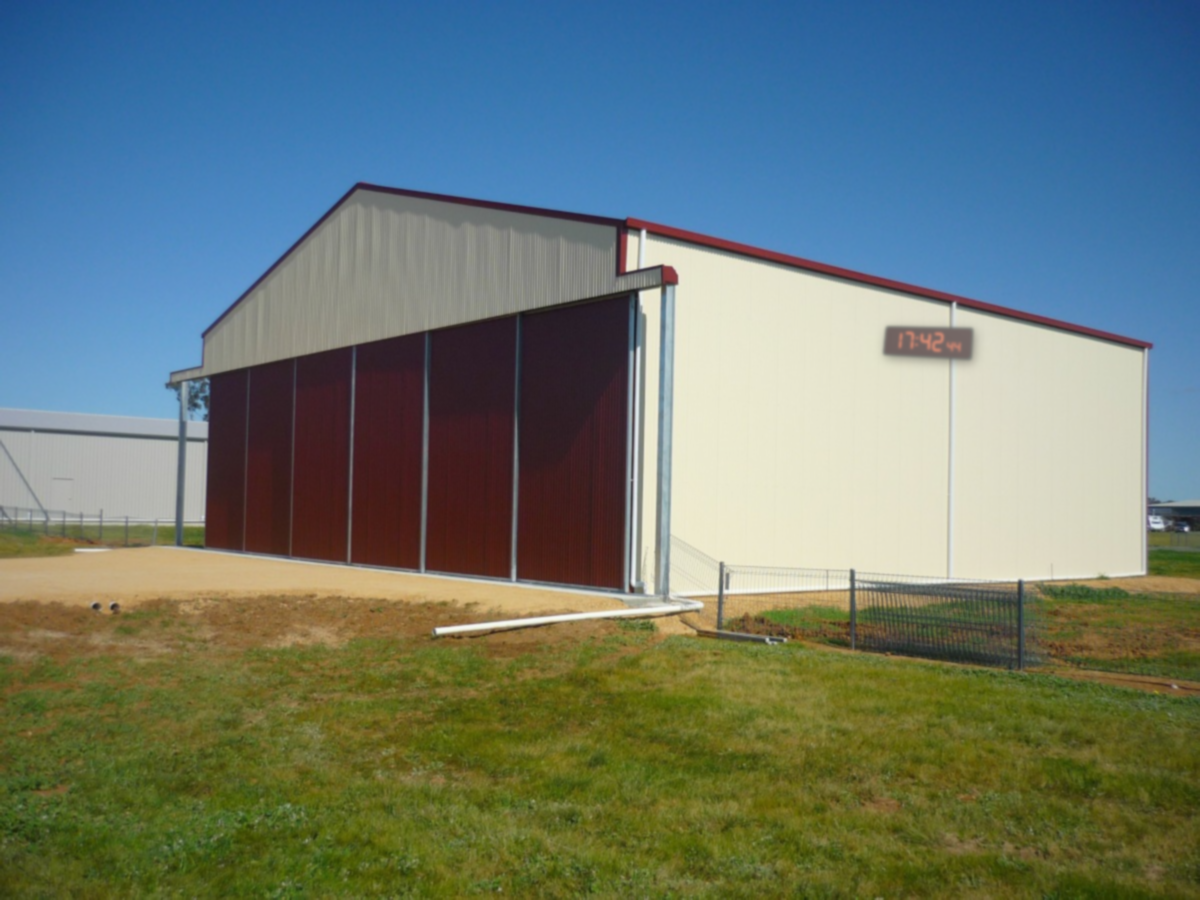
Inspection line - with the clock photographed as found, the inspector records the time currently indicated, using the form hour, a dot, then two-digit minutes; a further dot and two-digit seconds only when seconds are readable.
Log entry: 17.42
